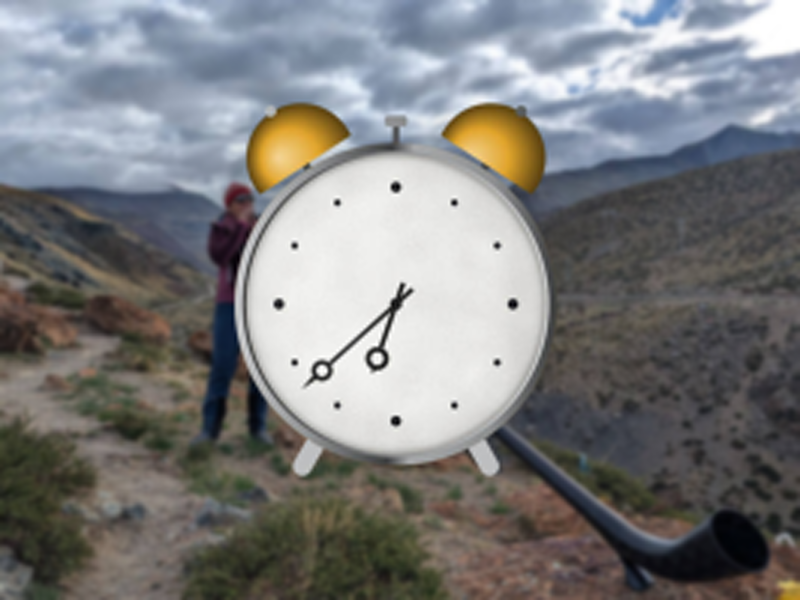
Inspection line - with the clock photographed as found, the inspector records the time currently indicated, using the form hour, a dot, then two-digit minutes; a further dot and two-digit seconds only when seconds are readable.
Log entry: 6.38
